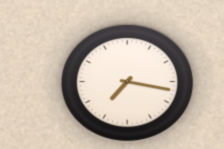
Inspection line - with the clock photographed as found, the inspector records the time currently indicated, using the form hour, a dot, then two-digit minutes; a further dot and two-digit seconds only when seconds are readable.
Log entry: 7.17
